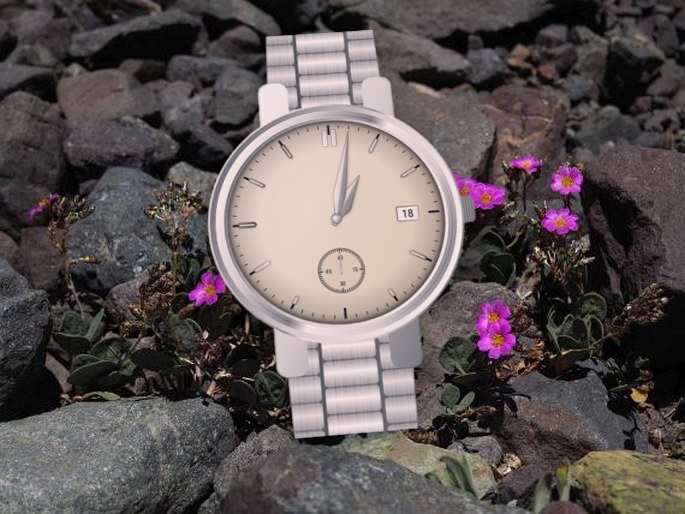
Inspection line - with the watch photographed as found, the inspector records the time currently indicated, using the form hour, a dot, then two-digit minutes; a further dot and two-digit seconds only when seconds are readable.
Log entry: 1.02
